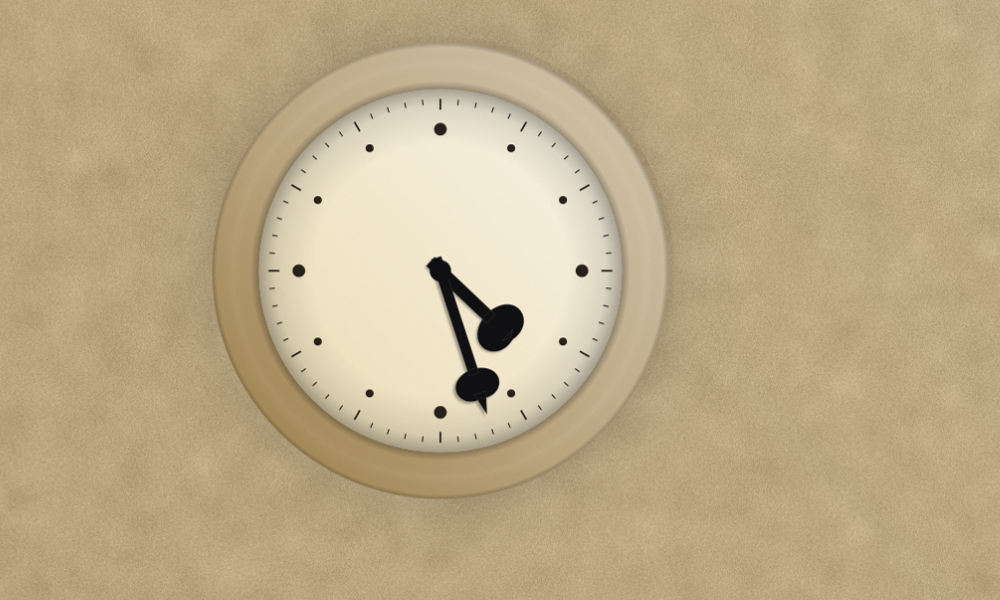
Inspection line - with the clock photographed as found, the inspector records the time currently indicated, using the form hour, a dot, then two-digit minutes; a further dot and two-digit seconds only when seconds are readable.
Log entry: 4.27
